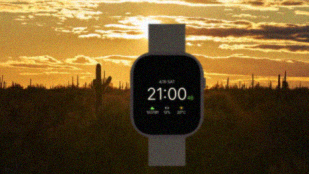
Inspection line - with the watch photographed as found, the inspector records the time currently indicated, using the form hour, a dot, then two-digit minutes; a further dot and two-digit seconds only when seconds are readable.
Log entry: 21.00
